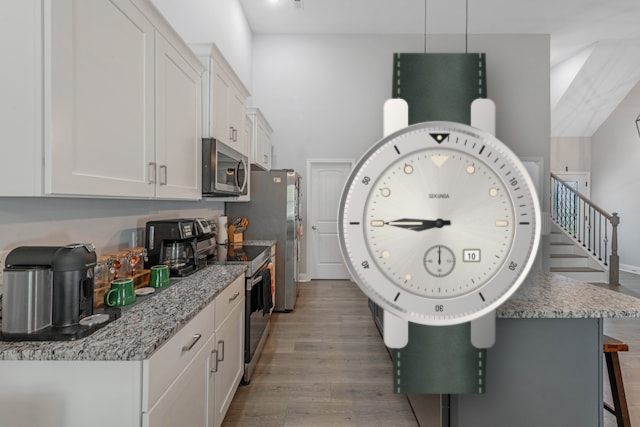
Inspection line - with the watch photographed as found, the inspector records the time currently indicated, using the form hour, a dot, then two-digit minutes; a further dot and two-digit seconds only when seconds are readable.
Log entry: 8.45
